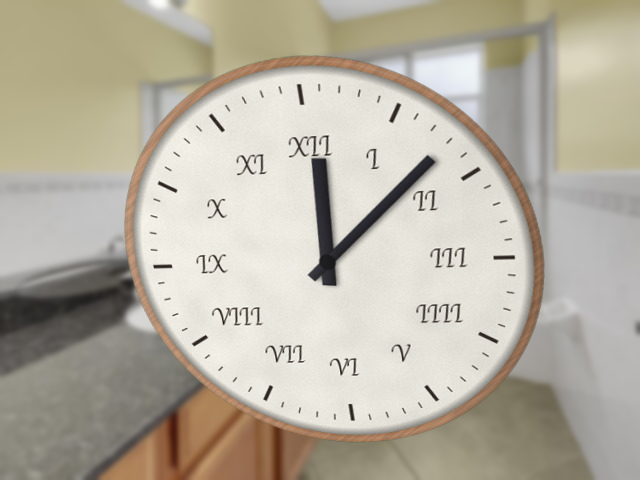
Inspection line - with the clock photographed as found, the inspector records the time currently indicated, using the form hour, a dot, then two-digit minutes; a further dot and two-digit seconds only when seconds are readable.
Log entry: 12.08
